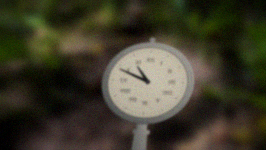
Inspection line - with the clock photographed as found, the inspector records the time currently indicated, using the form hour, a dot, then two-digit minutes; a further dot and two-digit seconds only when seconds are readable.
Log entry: 10.49
